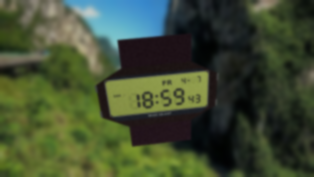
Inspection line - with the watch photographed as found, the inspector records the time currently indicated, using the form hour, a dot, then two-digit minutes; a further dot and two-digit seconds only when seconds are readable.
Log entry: 18.59
